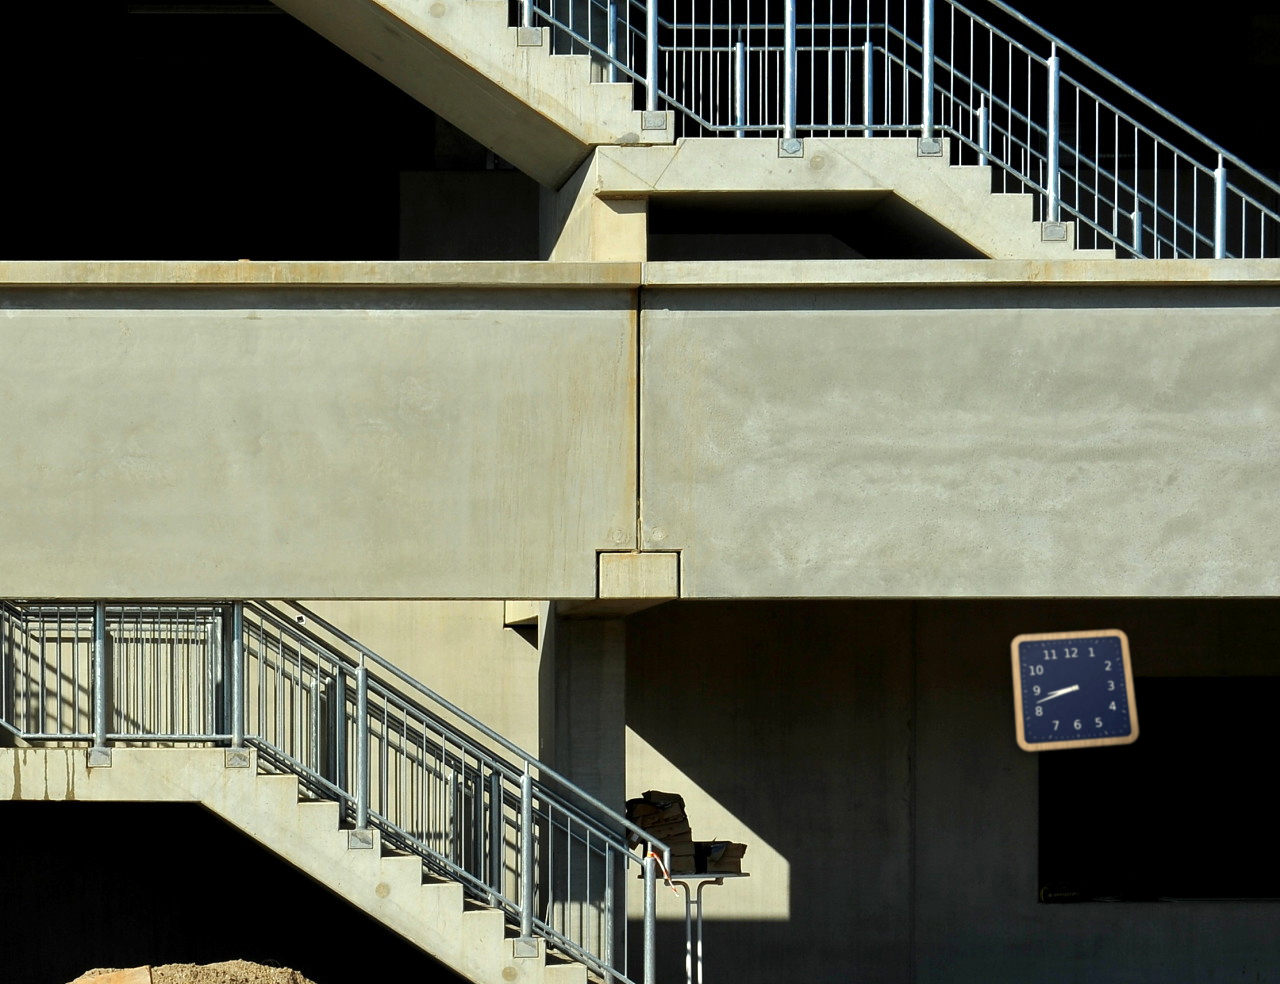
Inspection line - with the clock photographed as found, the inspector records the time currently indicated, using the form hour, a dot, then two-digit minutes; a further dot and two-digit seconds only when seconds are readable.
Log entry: 8.42
